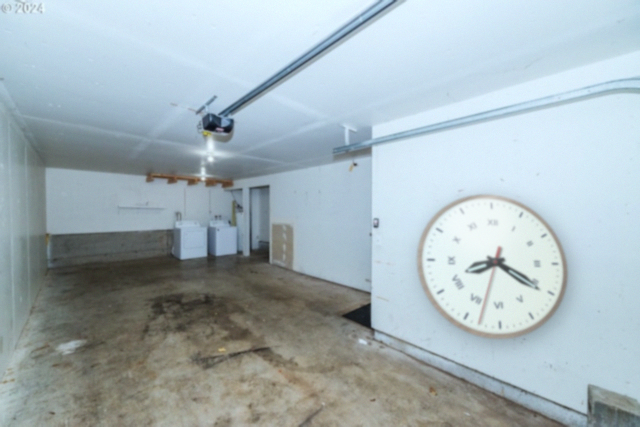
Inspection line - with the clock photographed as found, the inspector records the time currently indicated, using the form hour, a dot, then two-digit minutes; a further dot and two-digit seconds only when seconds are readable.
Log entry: 8.20.33
